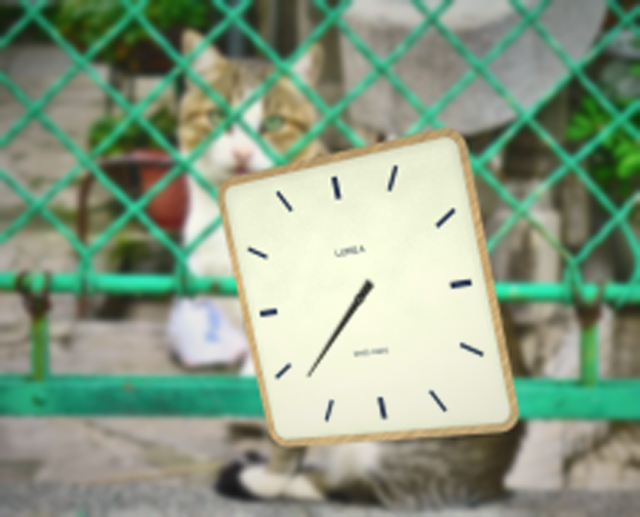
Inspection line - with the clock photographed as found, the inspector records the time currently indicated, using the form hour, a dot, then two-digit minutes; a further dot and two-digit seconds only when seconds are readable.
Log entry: 7.38
